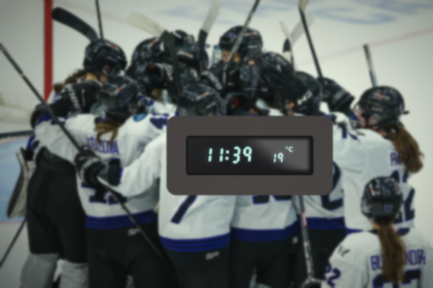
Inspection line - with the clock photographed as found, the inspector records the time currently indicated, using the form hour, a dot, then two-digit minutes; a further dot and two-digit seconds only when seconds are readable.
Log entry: 11.39
